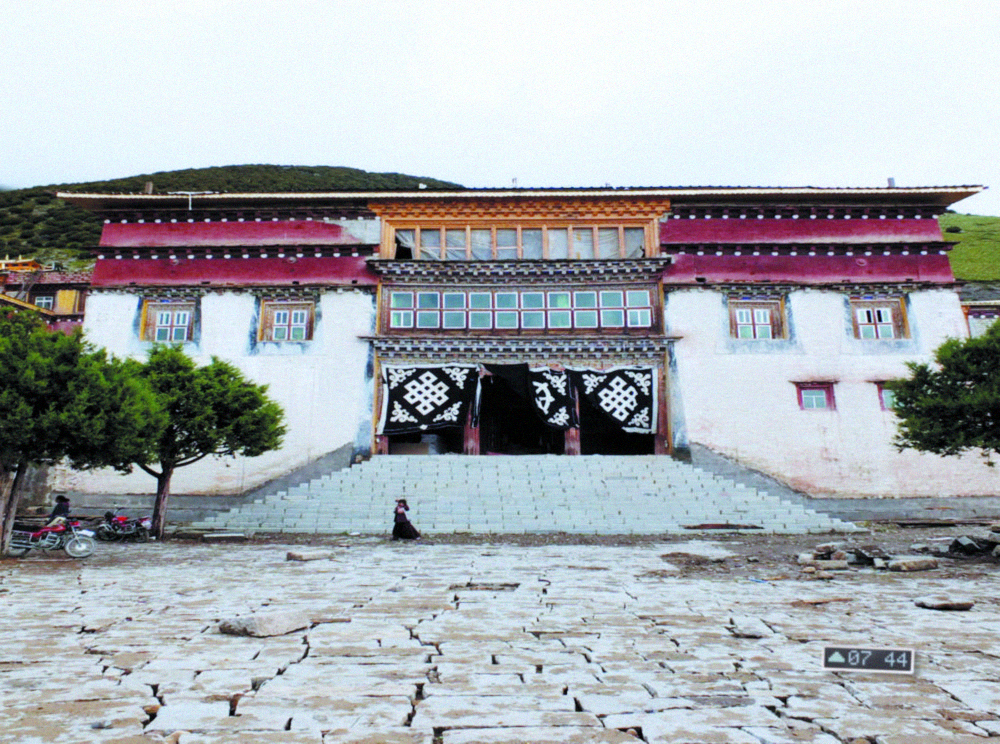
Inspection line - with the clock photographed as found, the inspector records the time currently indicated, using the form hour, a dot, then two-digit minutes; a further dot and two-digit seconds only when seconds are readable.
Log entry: 7.44
